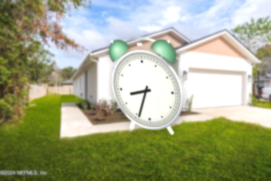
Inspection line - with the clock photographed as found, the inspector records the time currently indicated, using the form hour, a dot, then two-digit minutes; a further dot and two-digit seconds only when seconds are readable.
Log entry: 8.34
